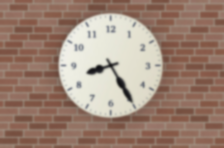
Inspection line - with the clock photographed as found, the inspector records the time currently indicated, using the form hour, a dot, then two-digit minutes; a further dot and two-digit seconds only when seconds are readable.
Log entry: 8.25
